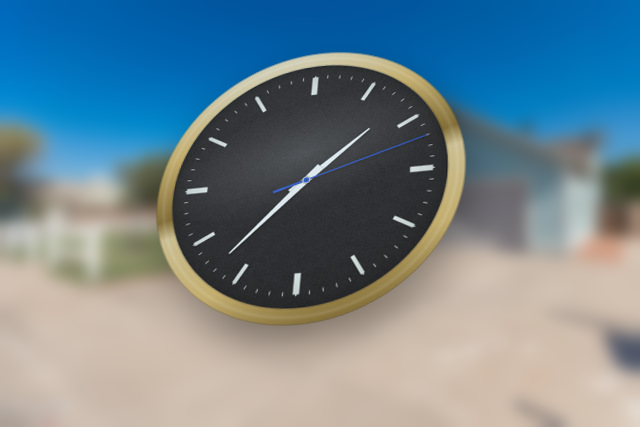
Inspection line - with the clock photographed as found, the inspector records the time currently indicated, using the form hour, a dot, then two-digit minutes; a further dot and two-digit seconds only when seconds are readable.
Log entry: 1.37.12
